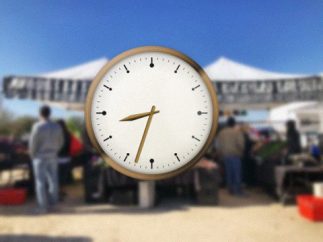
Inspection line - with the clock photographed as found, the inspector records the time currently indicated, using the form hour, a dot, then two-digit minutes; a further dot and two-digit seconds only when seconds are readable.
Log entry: 8.33
